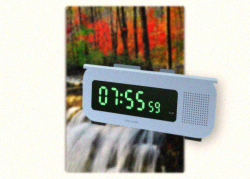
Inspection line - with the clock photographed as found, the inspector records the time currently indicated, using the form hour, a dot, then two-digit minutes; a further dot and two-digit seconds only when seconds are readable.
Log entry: 7.55.59
